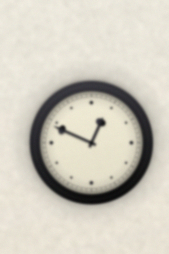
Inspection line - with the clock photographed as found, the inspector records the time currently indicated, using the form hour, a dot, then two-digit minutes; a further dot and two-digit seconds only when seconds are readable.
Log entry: 12.49
